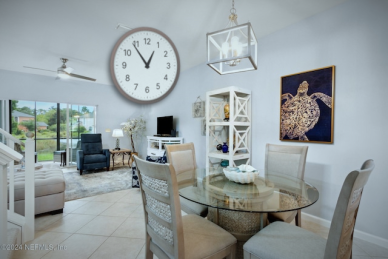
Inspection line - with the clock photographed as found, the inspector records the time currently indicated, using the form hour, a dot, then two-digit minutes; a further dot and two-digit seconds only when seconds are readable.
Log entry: 12.54
